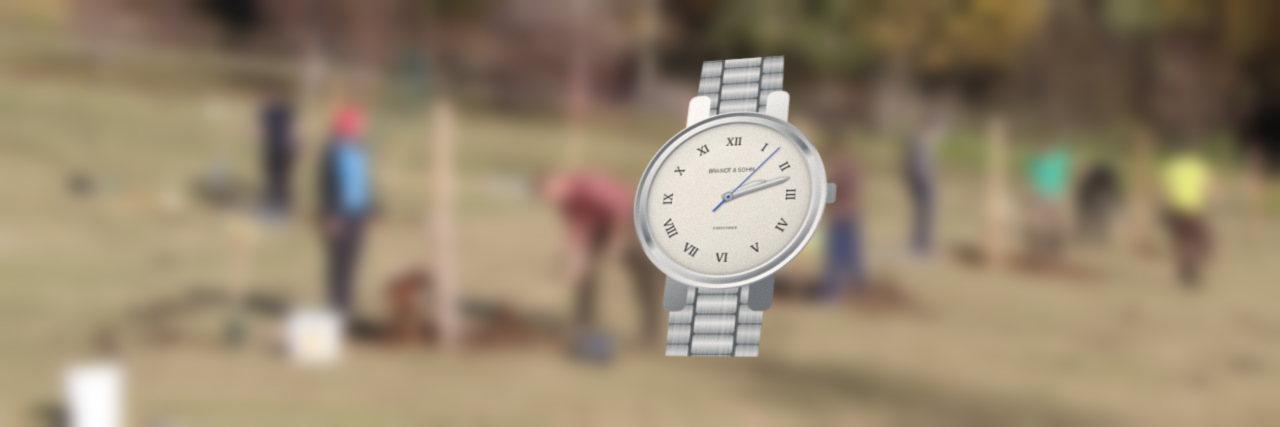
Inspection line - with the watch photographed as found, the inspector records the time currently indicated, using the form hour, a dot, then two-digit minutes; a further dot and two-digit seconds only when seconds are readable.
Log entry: 2.12.07
